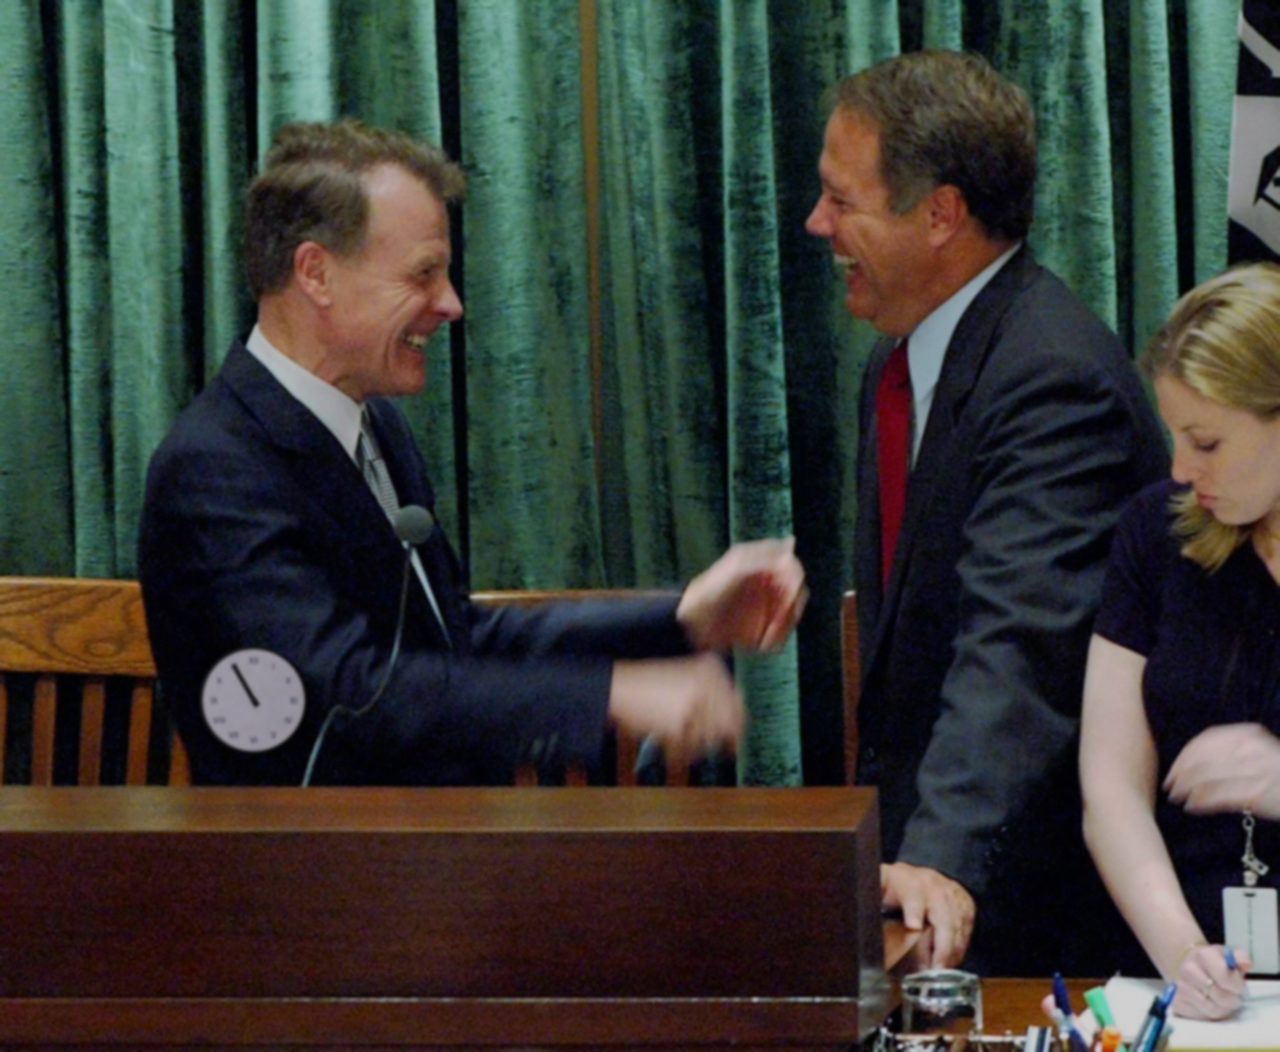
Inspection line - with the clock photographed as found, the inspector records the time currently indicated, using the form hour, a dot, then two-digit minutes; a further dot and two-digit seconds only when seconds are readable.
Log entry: 10.55
